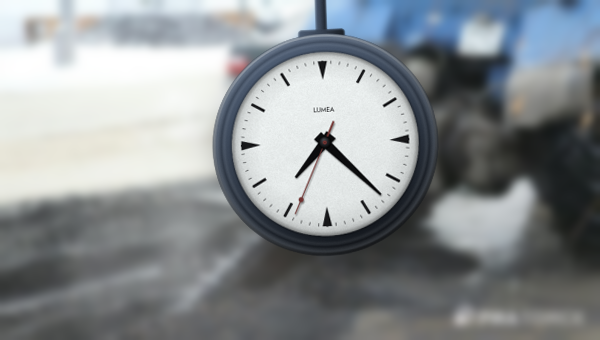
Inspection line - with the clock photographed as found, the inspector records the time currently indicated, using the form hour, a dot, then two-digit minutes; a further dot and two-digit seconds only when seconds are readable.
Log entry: 7.22.34
